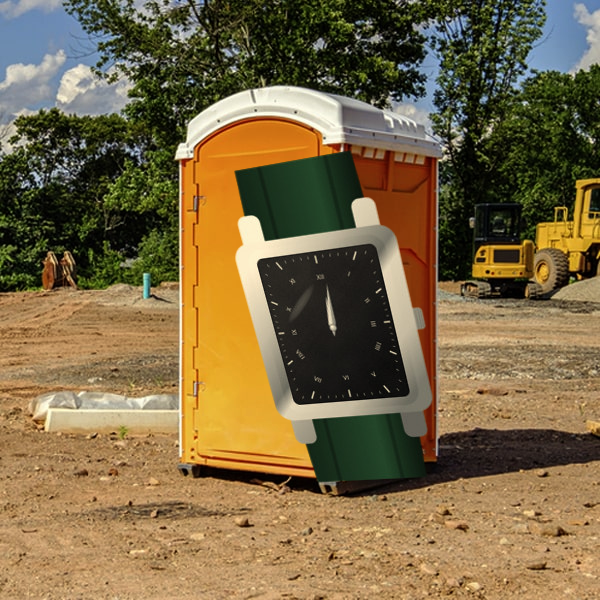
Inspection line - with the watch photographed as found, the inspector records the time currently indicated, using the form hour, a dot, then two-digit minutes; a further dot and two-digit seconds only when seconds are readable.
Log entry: 12.01
